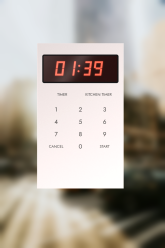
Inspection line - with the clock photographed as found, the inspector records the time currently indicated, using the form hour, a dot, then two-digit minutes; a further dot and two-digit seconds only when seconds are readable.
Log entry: 1.39
